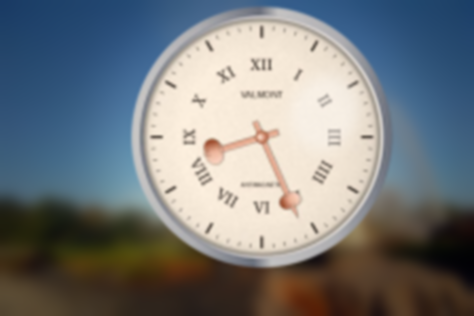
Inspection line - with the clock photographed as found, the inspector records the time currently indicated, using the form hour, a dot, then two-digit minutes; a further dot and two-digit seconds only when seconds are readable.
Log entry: 8.26
